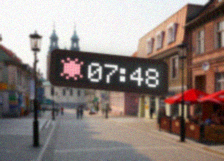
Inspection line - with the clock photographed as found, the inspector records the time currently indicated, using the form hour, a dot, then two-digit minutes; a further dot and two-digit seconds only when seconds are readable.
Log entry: 7.48
